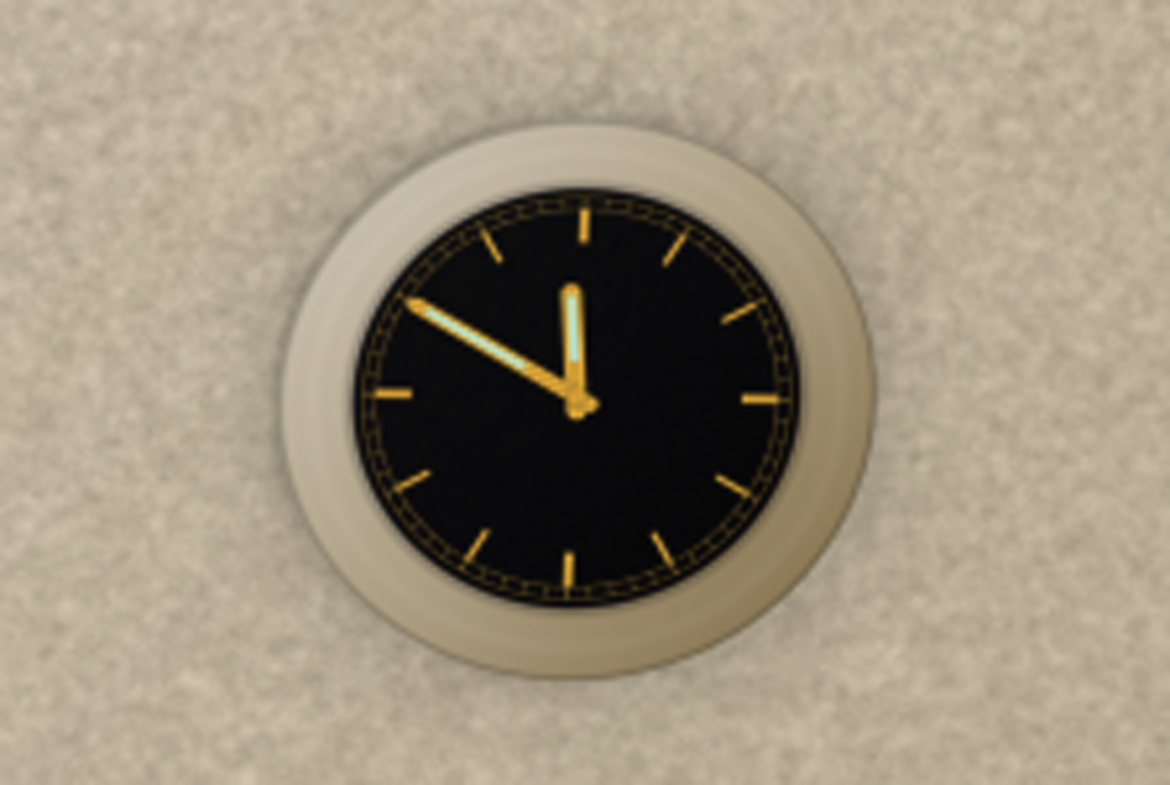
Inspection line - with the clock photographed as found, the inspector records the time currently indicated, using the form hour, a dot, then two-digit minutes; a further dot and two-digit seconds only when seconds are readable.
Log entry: 11.50
